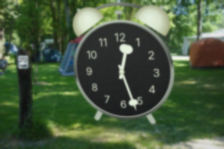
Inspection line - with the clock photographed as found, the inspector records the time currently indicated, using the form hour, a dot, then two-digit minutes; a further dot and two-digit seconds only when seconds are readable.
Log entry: 12.27
